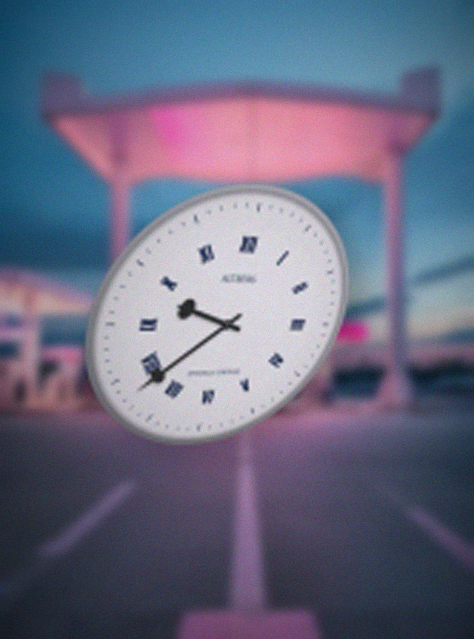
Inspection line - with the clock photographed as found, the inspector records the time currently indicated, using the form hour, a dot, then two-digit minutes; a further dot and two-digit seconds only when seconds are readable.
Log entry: 9.38
